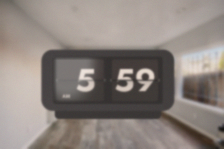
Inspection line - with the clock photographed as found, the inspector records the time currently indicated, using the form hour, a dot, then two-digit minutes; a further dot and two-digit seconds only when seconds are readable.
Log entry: 5.59
